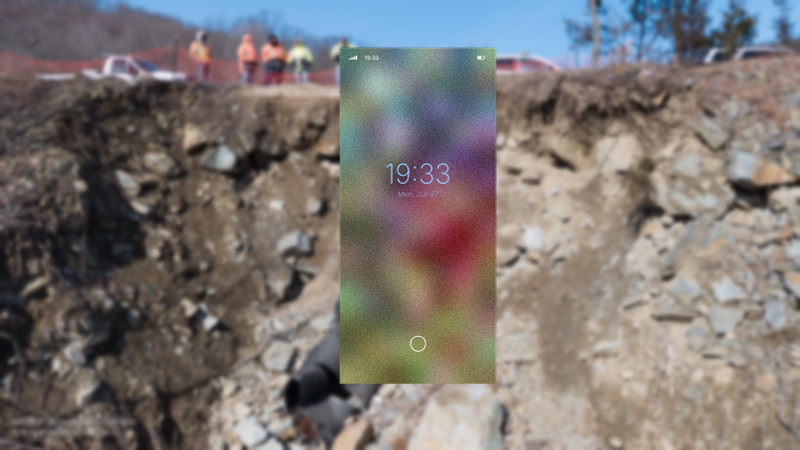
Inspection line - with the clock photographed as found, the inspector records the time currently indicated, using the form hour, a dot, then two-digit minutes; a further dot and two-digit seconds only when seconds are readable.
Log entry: 19.33
